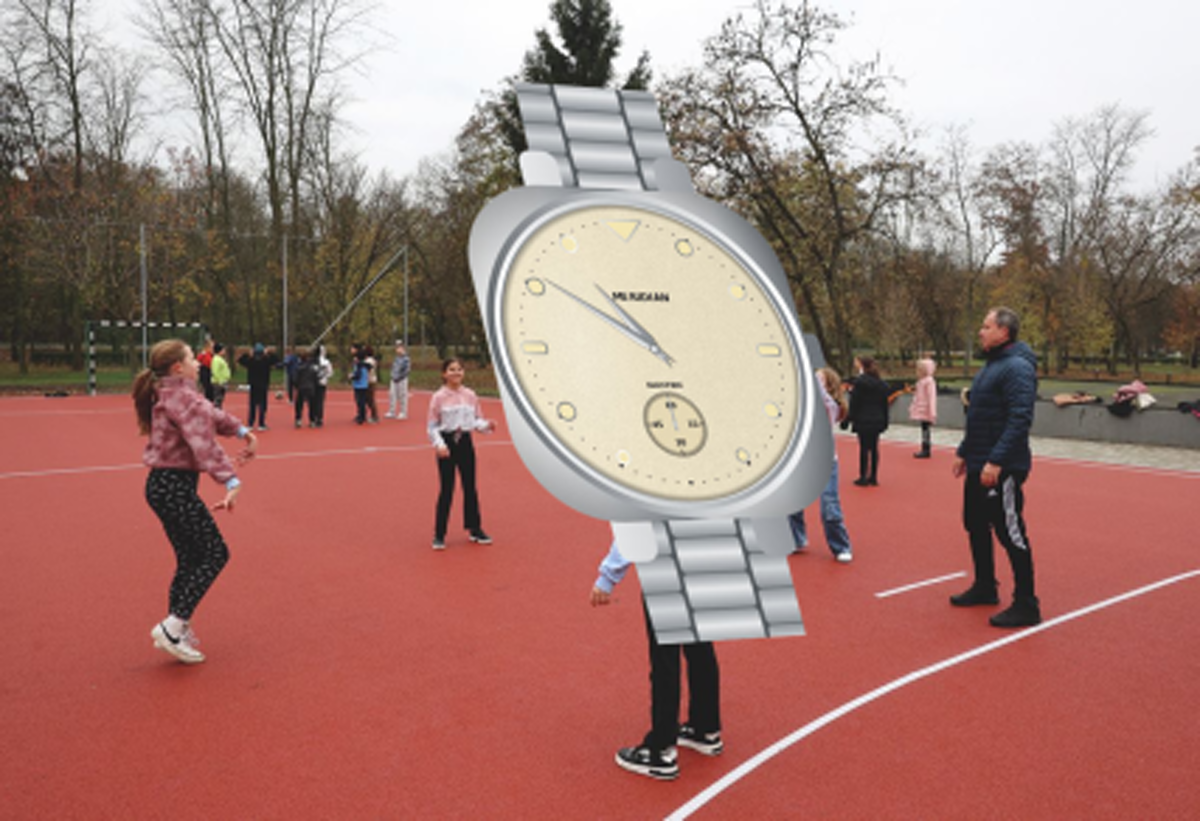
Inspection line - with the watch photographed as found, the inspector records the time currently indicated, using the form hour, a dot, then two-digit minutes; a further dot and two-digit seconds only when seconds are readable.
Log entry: 10.51
